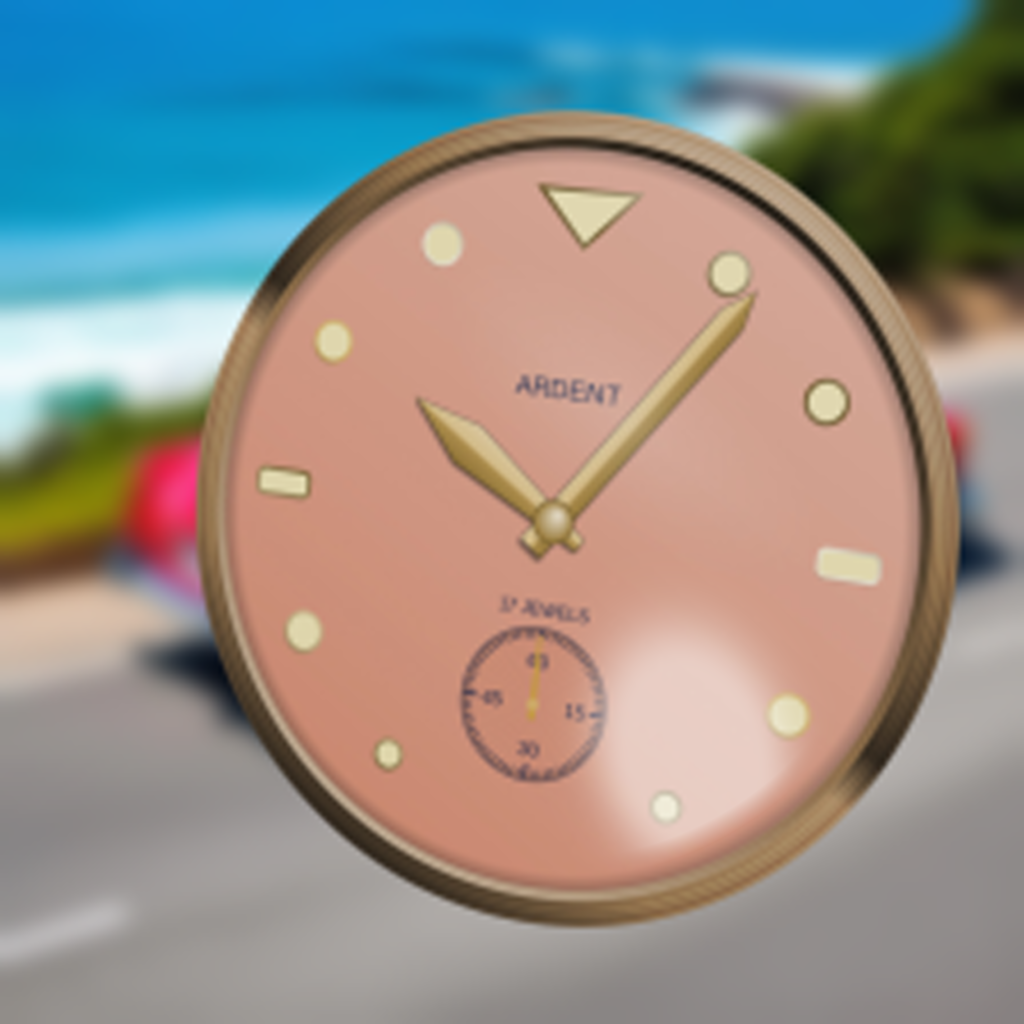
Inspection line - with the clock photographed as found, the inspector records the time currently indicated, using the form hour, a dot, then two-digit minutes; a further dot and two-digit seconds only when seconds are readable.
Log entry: 10.06
